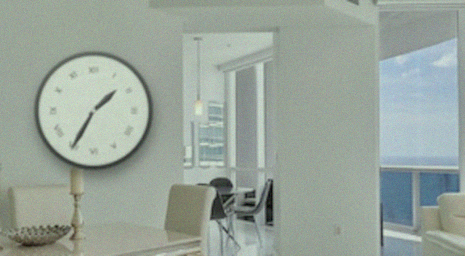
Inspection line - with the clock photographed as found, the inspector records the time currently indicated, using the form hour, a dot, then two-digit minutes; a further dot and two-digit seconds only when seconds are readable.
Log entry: 1.35
